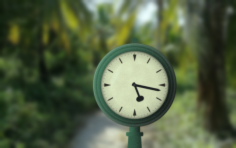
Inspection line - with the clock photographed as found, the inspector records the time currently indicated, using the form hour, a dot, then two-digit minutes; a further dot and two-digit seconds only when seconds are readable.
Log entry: 5.17
